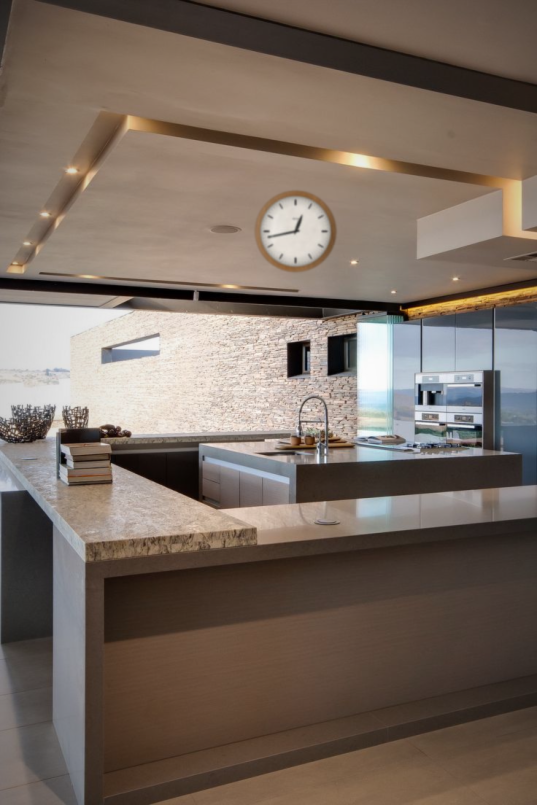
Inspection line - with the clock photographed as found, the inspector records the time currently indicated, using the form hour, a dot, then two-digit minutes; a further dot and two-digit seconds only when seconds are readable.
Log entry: 12.43
